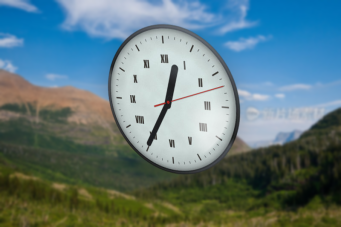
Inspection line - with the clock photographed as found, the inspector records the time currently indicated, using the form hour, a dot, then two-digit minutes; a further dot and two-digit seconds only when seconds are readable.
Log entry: 12.35.12
